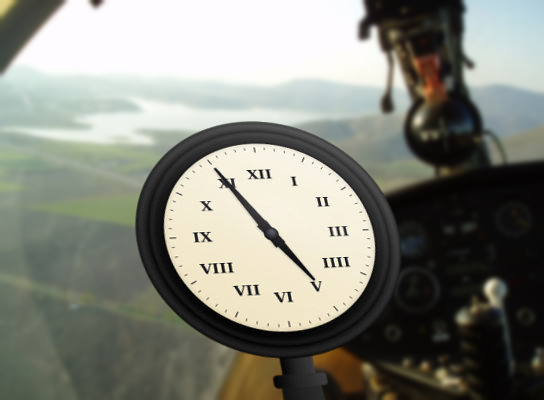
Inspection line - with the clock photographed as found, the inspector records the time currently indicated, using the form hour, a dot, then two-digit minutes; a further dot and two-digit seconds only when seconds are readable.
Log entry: 4.55
